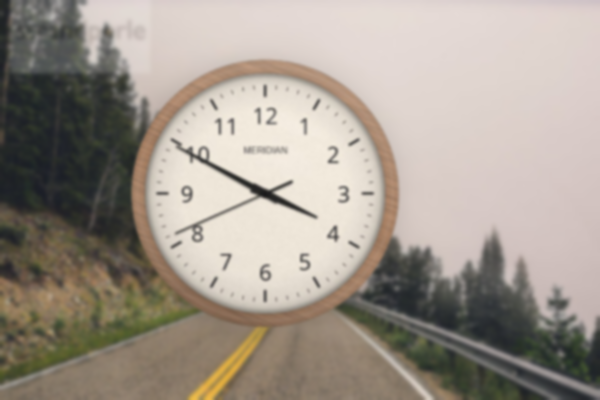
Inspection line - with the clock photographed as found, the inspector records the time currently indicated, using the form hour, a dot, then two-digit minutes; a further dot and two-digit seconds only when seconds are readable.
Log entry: 3.49.41
